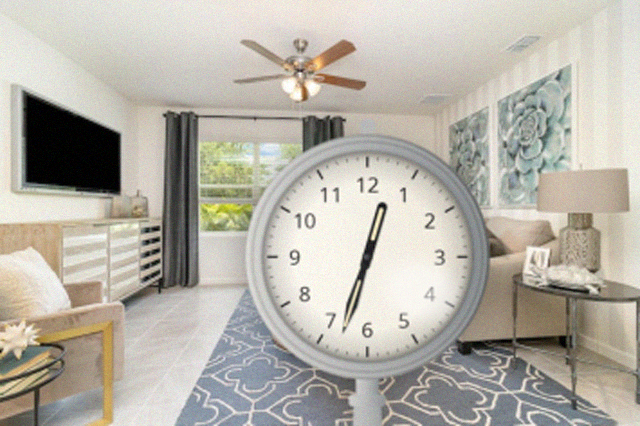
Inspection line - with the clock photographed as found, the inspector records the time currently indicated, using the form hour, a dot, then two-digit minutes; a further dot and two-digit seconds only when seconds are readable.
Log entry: 12.33
